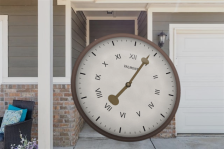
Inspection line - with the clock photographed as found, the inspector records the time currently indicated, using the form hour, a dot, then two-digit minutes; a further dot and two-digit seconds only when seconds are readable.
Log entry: 7.04
